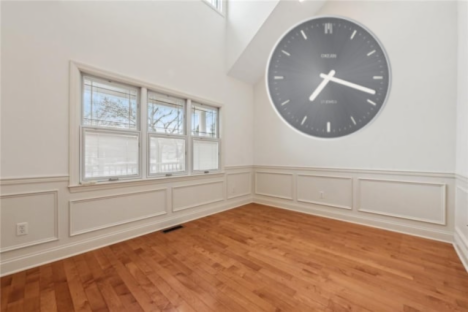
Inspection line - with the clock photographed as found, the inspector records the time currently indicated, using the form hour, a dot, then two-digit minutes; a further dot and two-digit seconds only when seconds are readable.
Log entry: 7.18
